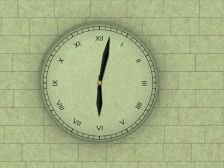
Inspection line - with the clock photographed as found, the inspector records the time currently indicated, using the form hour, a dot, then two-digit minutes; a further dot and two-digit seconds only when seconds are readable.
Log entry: 6.02
